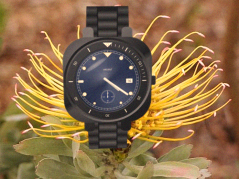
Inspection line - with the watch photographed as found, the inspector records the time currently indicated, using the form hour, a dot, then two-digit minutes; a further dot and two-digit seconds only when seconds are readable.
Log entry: 4.21
